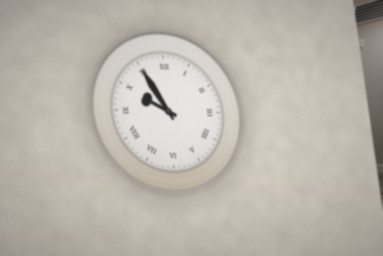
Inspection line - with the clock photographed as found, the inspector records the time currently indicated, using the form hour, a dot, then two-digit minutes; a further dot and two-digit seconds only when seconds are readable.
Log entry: 9.55
